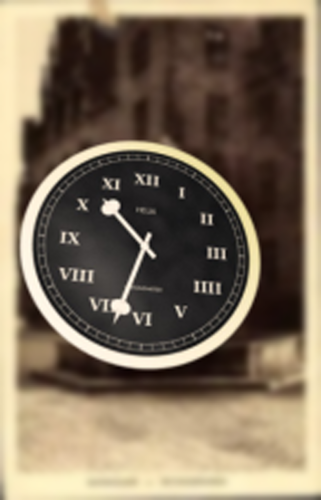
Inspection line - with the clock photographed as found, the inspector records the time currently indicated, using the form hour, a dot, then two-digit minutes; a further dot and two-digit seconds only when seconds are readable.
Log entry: 10.33
